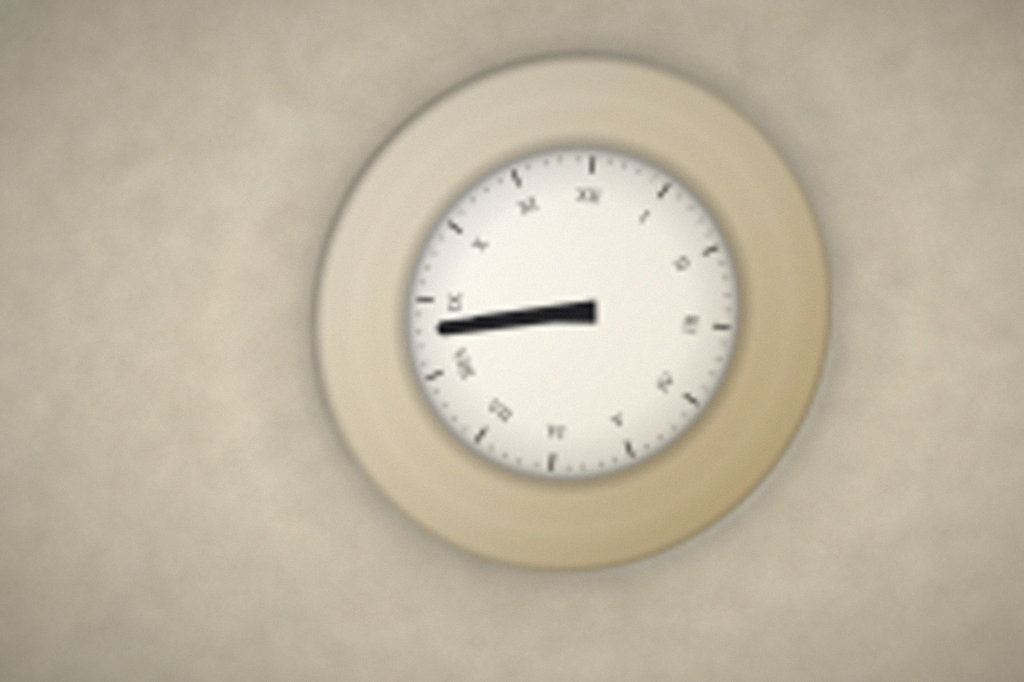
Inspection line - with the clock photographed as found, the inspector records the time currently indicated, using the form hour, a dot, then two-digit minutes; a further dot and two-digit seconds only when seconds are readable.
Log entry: 8.43
